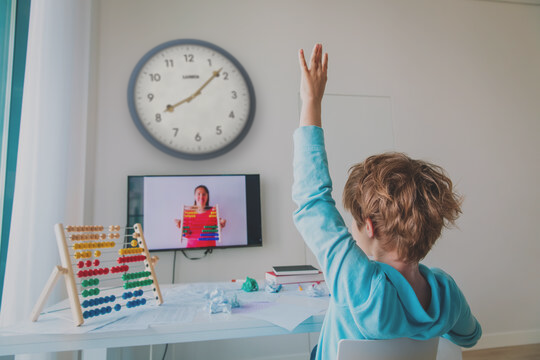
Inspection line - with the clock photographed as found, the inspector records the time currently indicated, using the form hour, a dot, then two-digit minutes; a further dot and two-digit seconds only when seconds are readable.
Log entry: 8.08
